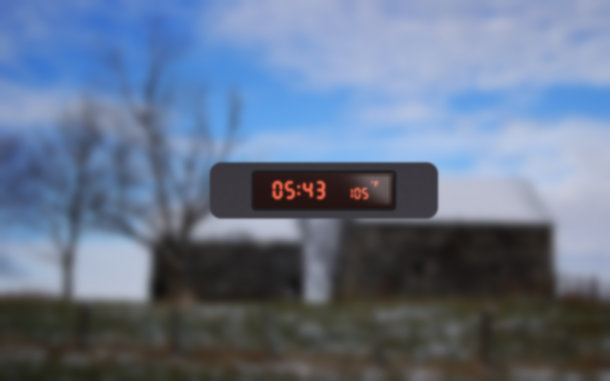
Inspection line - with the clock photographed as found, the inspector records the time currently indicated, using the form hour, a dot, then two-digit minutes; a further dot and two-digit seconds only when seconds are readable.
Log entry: 5.43
